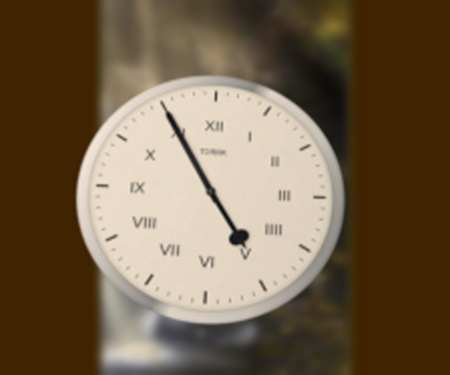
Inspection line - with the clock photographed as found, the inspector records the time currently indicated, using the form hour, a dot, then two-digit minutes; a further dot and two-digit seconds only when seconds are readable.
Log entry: 4.55
